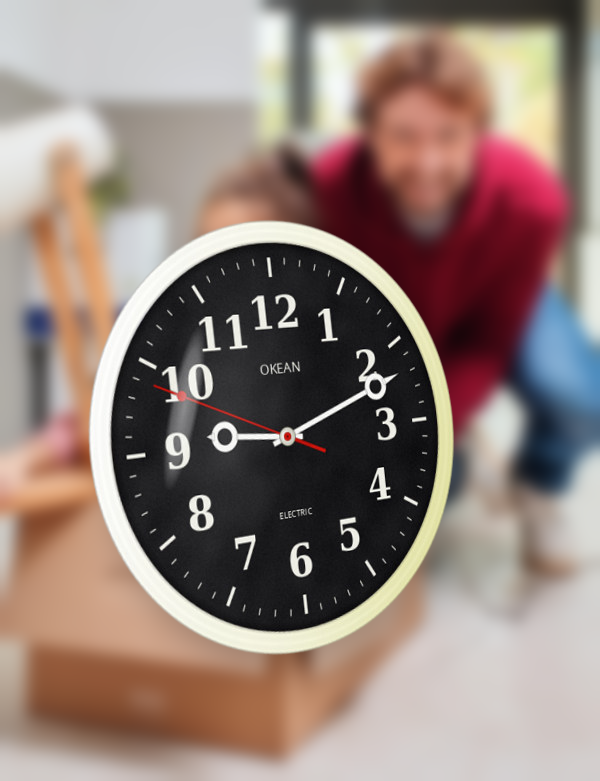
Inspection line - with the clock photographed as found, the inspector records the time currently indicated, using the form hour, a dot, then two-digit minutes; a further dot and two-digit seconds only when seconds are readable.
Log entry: 9.11.49
